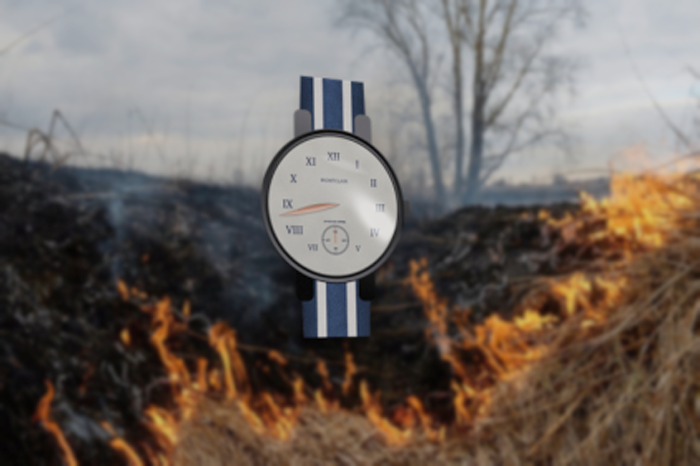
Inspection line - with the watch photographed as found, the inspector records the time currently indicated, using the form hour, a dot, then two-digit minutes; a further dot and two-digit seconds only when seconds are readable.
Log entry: 8.43
